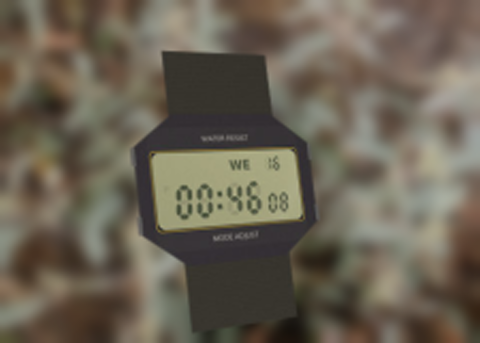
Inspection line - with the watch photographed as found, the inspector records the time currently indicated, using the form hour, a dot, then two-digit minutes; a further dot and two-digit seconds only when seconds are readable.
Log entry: 0.46.08
